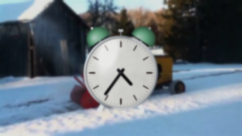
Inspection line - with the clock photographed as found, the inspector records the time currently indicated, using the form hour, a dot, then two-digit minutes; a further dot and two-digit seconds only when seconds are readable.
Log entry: 4.36
